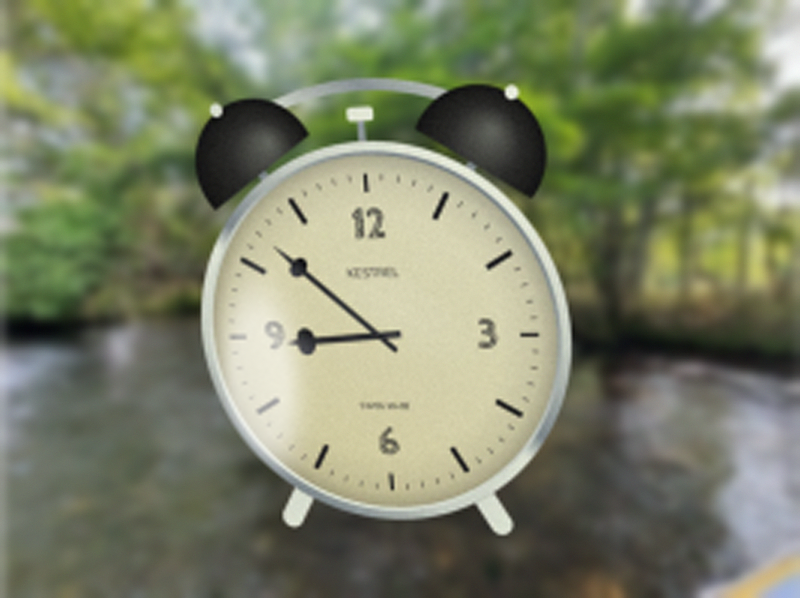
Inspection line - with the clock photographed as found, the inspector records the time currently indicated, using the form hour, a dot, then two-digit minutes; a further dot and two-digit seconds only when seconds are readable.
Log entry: 8.52
